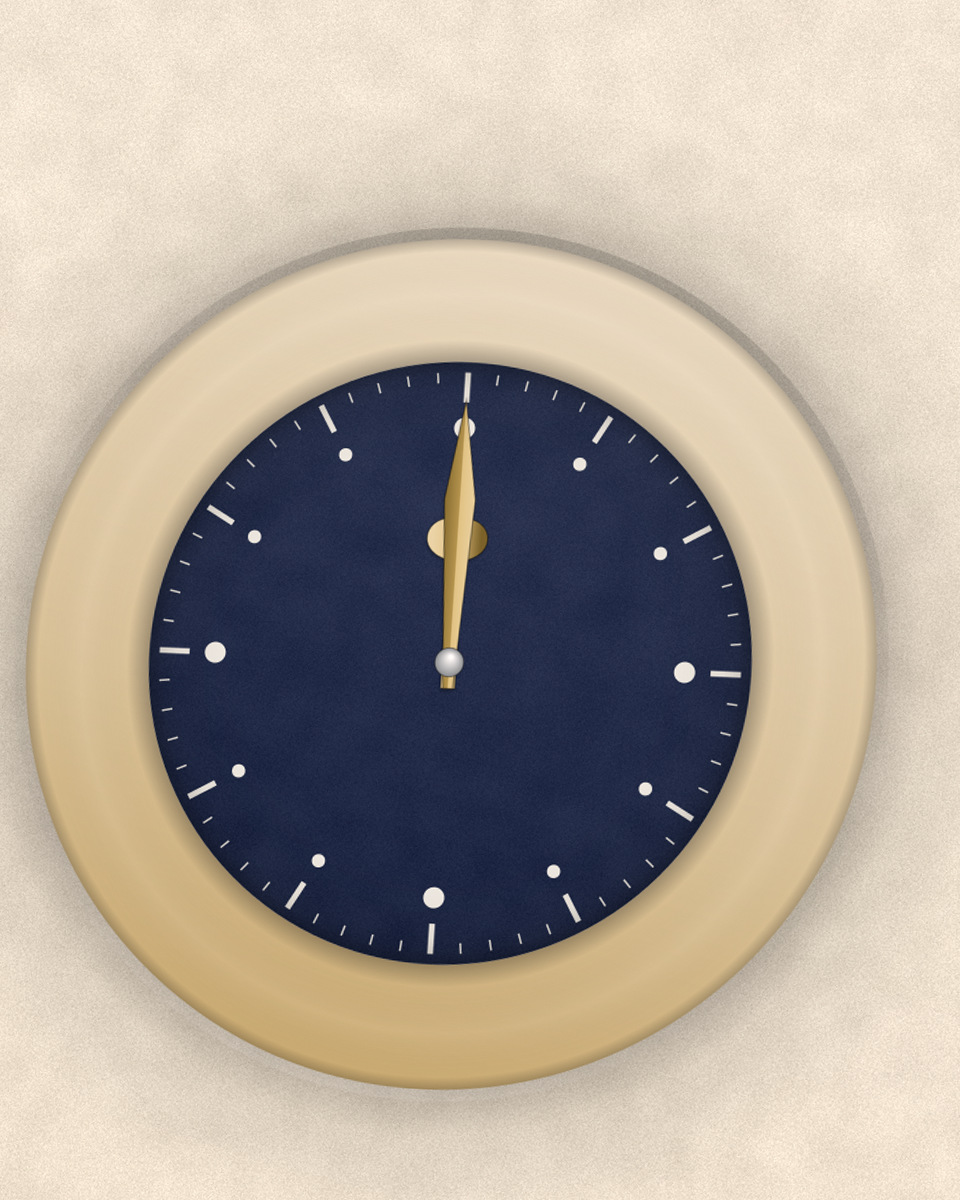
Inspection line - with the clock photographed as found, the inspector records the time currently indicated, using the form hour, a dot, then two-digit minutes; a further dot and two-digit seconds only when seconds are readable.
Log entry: 12.00
